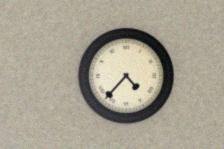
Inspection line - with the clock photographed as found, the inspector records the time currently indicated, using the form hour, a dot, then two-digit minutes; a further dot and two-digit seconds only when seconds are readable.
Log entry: 4.37
